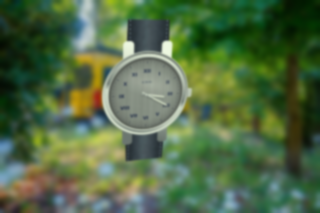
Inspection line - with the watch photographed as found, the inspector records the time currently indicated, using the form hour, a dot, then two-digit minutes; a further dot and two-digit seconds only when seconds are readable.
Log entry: 3.20
